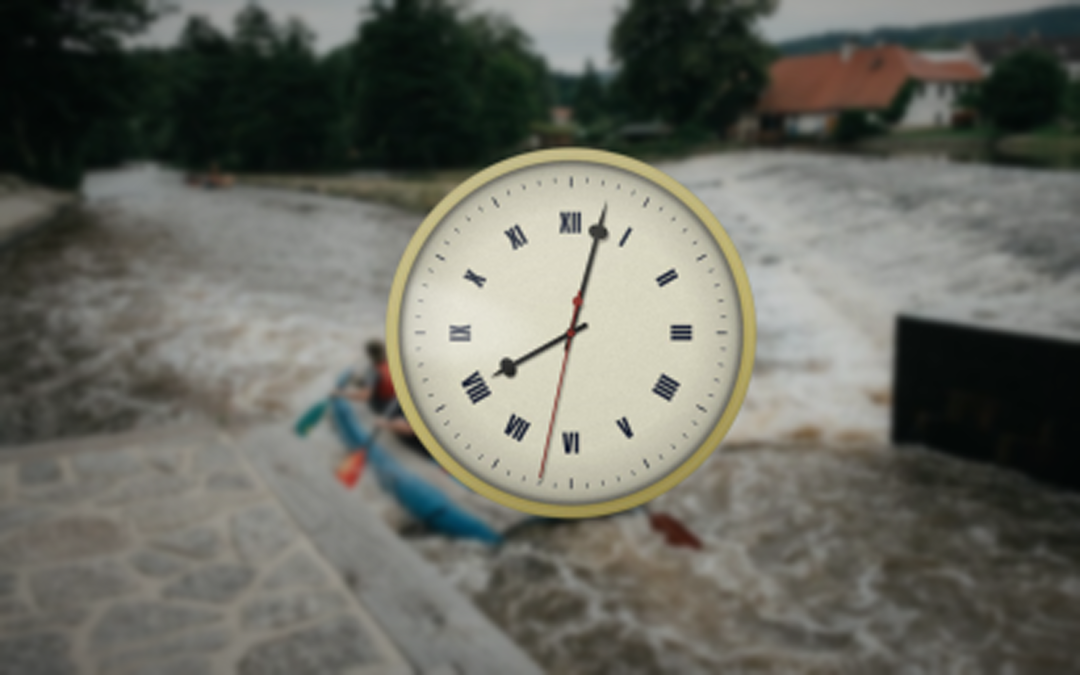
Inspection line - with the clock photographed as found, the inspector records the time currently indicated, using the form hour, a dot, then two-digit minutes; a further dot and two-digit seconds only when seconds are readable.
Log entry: 8.02.32
